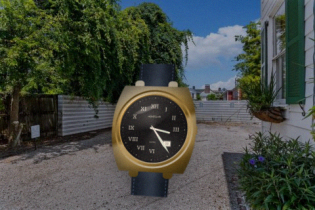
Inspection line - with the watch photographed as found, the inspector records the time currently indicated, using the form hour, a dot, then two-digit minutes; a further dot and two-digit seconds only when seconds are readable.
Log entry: 3.24
